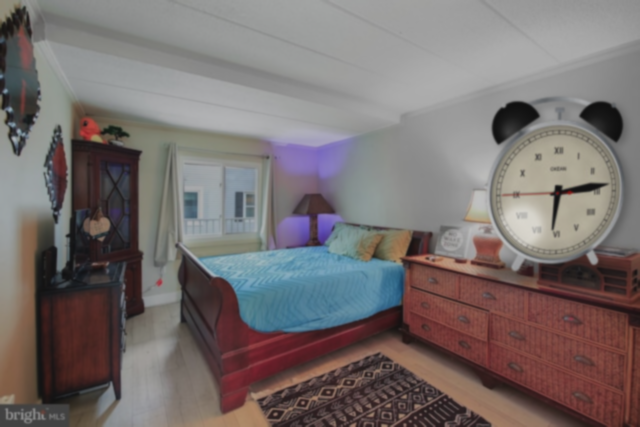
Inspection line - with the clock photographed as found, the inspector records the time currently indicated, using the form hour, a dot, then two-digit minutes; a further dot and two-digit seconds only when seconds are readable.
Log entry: 6.13.45
